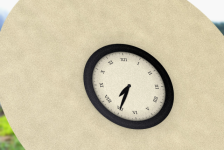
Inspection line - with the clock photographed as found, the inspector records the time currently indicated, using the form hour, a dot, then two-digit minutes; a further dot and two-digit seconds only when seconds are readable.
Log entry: 7.35
